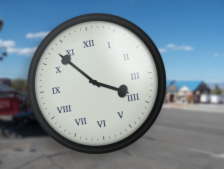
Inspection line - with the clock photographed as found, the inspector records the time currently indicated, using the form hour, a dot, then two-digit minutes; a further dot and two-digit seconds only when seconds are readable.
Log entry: 3.53
